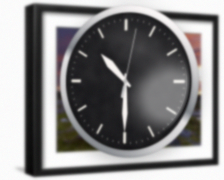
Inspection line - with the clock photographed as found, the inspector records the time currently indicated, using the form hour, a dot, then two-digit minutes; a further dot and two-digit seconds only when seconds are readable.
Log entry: 10.30.02
